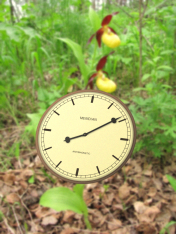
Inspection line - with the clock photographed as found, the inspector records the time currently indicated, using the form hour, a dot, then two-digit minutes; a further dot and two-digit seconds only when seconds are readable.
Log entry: 8.09
